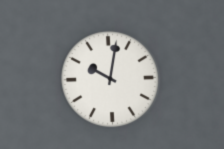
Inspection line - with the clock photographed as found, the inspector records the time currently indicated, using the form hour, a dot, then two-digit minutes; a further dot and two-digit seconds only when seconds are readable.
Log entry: 10.02
